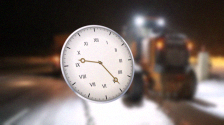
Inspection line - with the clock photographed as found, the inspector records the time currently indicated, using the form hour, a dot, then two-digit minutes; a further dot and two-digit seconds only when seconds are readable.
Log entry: 9.24
